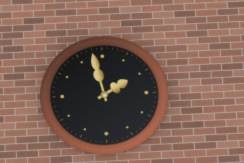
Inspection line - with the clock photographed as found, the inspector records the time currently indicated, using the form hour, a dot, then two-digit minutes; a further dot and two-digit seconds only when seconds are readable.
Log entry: 1.58
